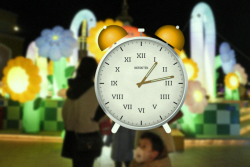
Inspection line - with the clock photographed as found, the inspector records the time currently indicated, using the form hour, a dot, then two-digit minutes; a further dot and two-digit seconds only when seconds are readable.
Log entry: 1.13
